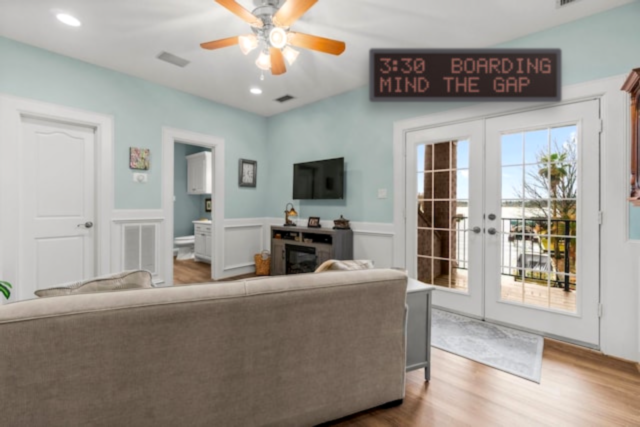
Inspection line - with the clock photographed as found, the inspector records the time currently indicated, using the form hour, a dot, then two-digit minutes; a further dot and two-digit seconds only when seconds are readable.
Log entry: 3.30
